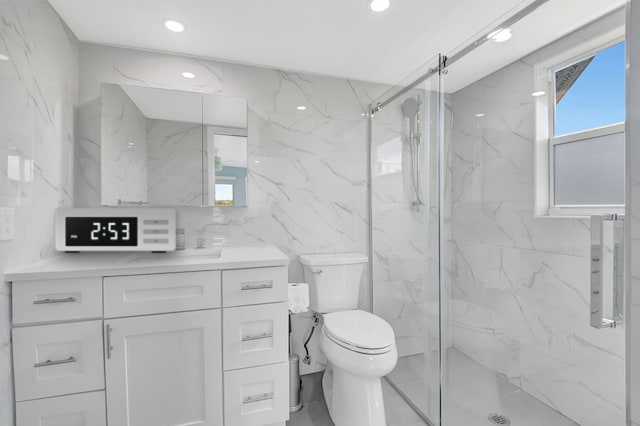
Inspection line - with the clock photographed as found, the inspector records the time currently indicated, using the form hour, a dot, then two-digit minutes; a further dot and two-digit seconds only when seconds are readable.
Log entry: 2.53
